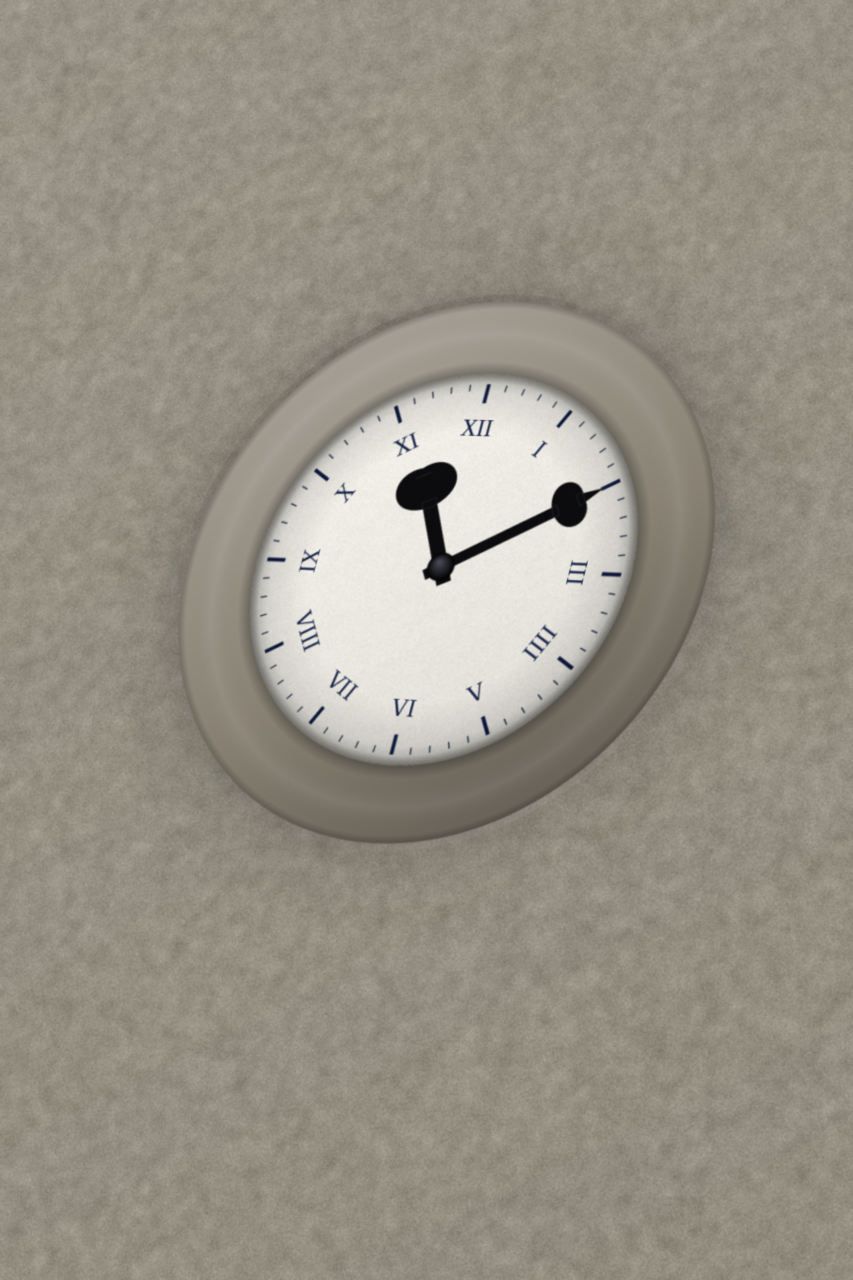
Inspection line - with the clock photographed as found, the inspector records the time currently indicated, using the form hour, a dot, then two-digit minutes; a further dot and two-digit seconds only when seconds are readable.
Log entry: 11.10
